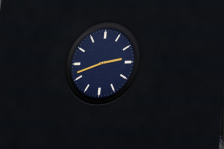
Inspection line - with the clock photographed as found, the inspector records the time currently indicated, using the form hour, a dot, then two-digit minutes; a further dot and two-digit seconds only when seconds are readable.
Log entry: 2.42
